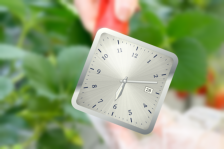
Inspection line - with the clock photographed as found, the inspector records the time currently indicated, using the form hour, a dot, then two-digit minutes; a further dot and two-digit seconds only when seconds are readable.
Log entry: 6.12
